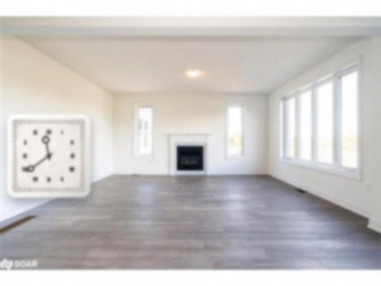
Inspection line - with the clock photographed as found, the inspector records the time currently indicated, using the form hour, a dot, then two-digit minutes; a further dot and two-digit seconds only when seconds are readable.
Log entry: 11.39
